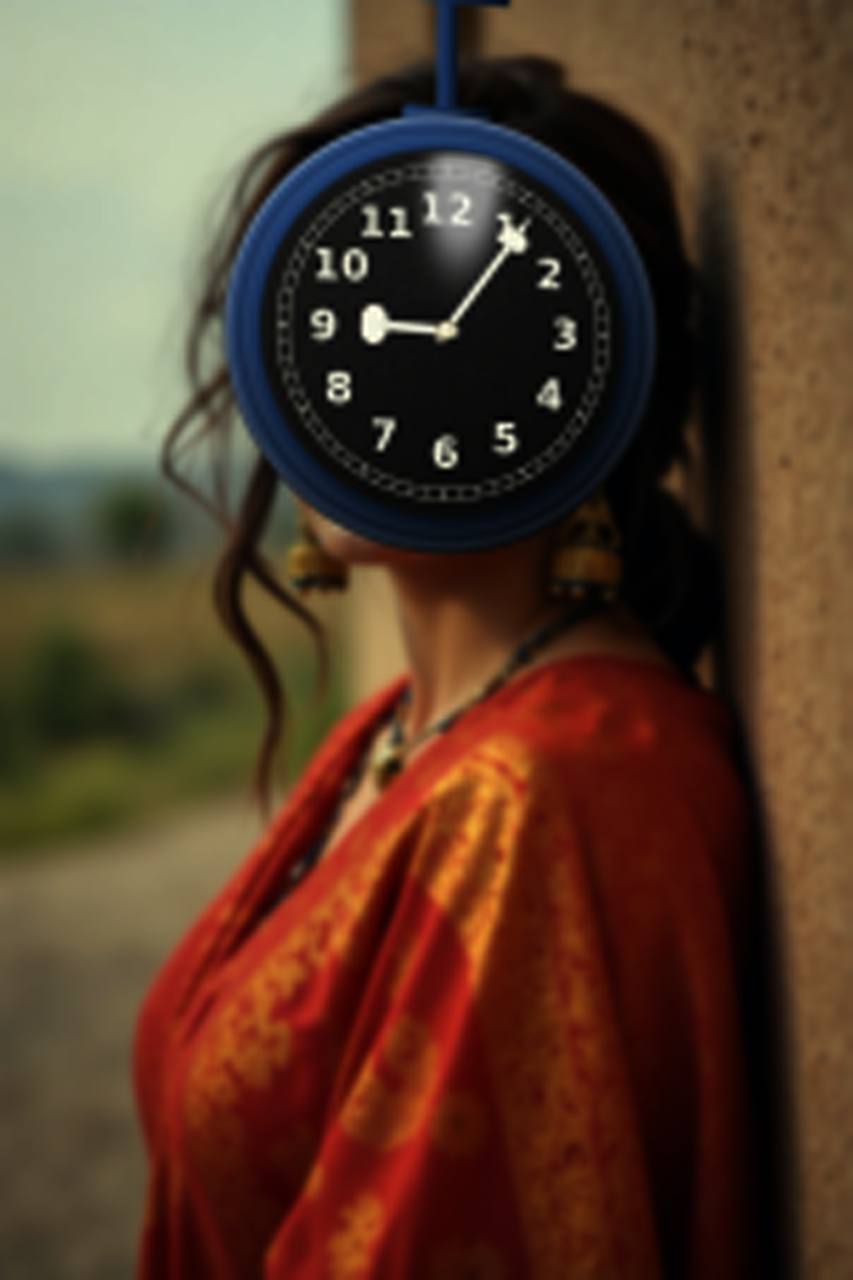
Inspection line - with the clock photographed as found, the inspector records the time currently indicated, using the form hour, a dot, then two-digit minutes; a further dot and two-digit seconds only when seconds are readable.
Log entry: 9.06
